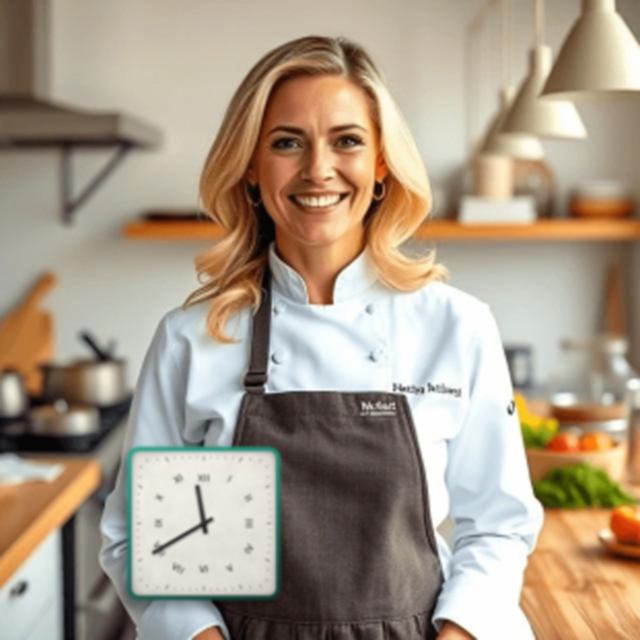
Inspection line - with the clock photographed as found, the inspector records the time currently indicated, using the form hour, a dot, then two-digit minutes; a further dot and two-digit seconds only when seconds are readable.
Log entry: 11.40
